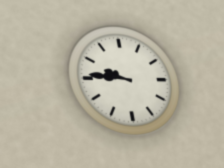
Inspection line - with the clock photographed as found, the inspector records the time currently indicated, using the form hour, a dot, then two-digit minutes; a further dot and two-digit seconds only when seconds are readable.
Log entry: 9.46
